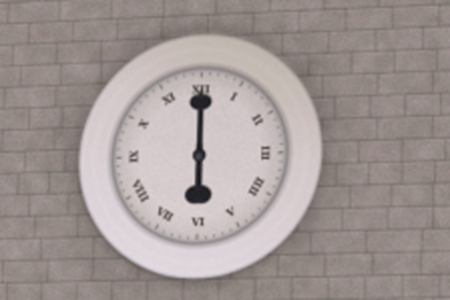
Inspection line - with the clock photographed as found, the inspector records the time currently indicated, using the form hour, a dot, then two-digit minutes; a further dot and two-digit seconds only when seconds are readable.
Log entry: 6.00
